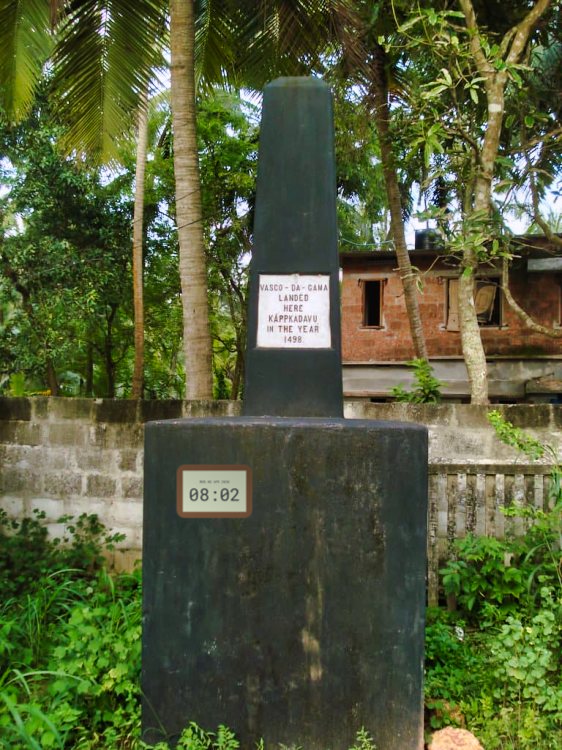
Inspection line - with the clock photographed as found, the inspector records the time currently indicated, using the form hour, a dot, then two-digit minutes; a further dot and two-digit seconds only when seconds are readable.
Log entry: 8.02
